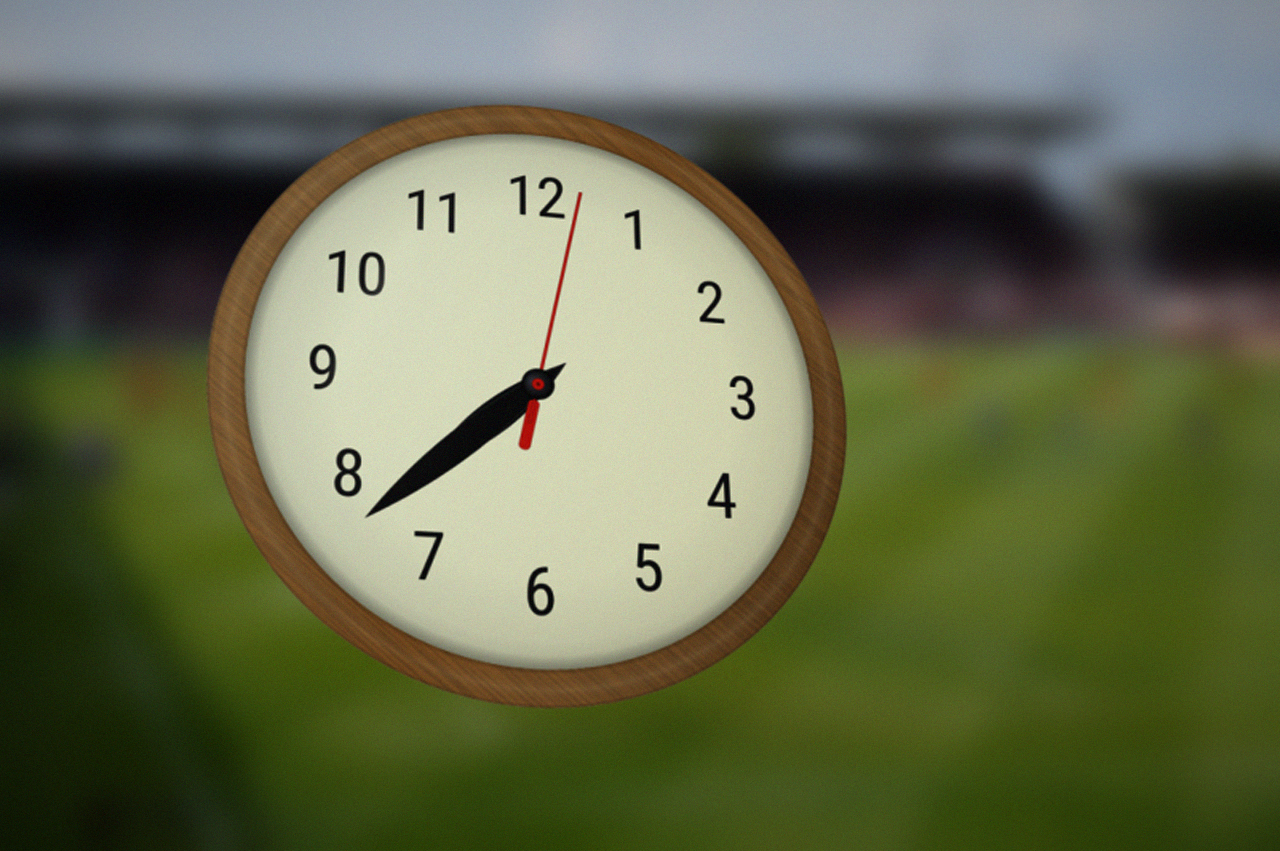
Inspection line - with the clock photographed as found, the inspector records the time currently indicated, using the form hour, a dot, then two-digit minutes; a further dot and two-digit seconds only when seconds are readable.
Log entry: 7.38.02
